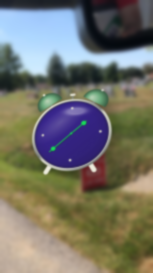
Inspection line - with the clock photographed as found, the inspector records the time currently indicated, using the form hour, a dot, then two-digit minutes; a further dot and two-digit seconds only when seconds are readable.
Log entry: 1.38
